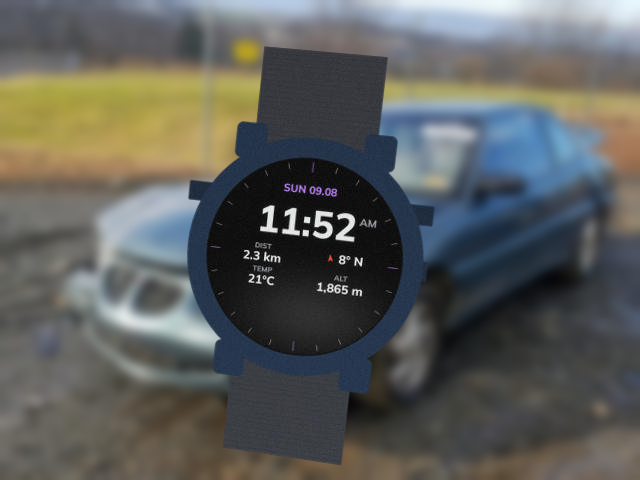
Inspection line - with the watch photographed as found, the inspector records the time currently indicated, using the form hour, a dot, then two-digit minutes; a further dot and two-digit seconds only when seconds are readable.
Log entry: 11.52
